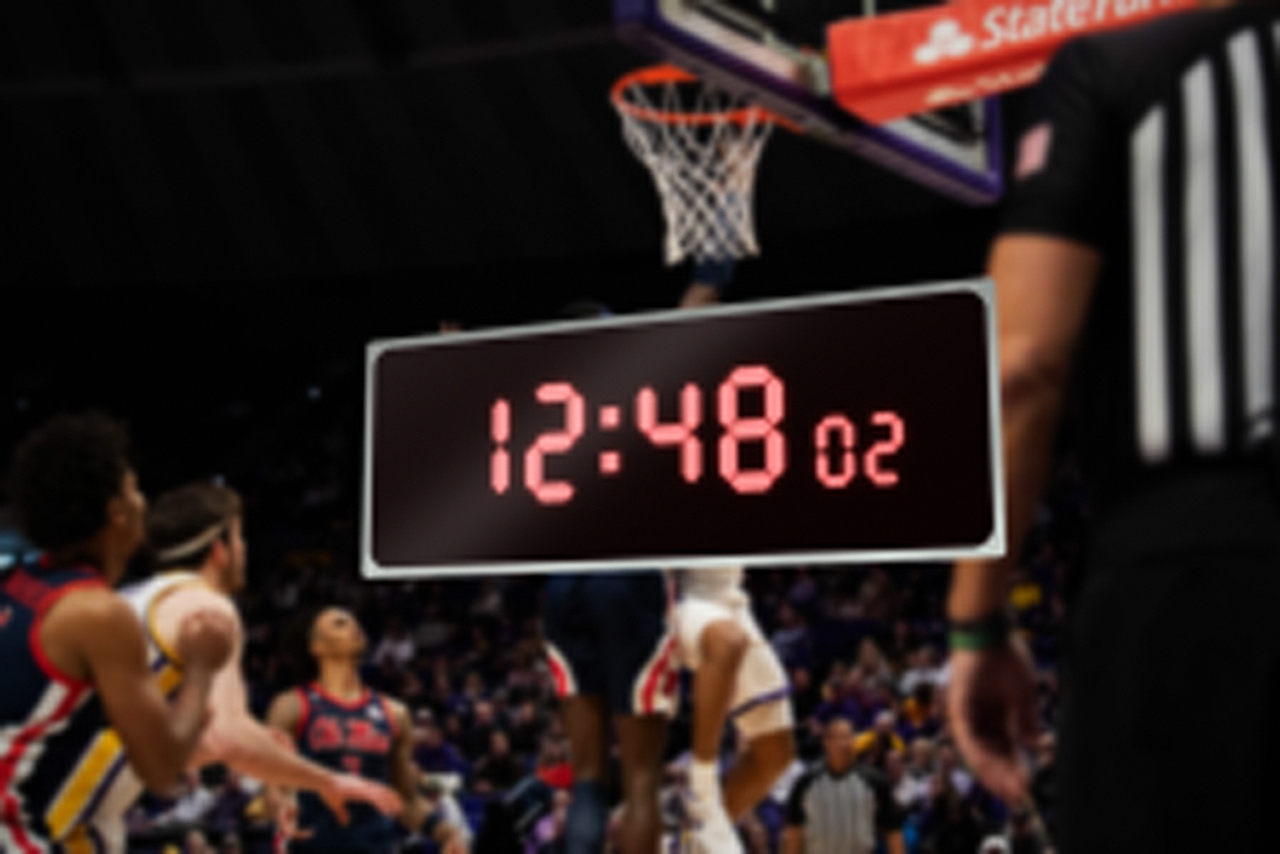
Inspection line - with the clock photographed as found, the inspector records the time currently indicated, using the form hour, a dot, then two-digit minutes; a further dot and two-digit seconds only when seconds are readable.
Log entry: 12.48.02
